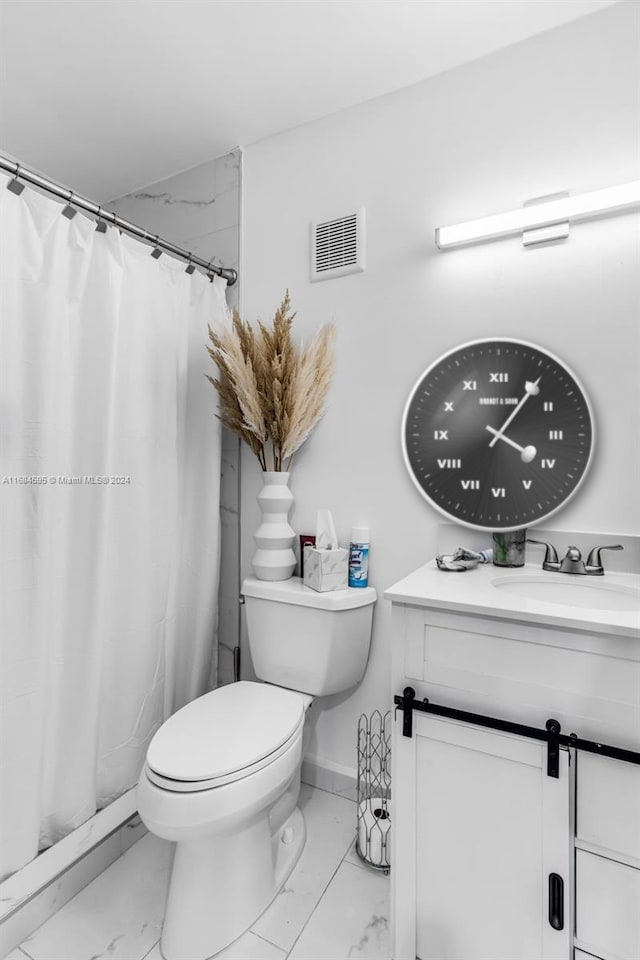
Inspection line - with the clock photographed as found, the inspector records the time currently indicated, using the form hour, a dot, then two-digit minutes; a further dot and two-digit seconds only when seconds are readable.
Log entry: 4.06
